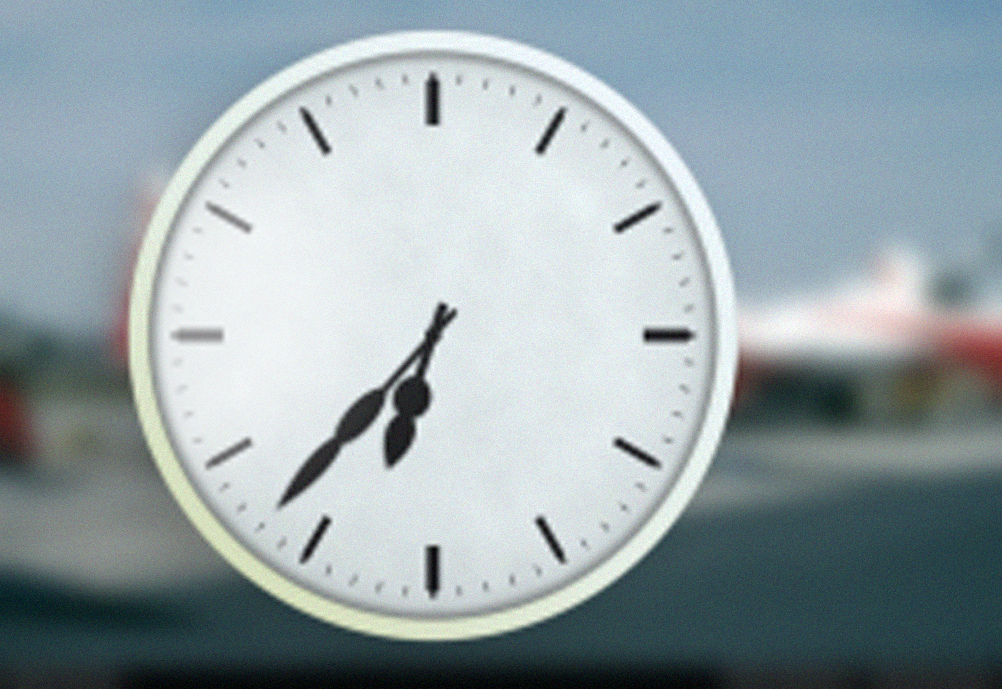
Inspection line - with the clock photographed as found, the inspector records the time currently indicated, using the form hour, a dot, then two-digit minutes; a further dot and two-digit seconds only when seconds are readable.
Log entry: 6.37
